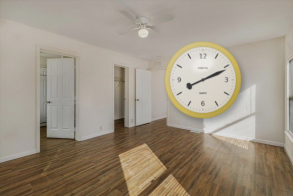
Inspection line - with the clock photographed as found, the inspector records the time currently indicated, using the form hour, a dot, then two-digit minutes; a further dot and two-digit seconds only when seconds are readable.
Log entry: 8.11
